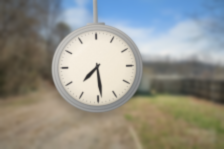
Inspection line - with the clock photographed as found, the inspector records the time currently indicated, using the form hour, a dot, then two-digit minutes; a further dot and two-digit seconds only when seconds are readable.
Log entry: 7.29
